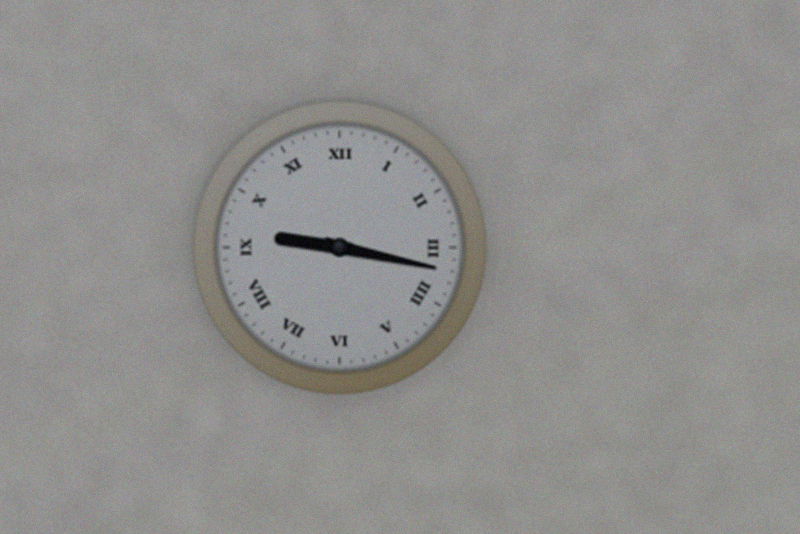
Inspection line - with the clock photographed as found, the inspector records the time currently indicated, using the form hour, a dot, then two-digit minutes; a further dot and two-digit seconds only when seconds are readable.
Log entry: 9.17
